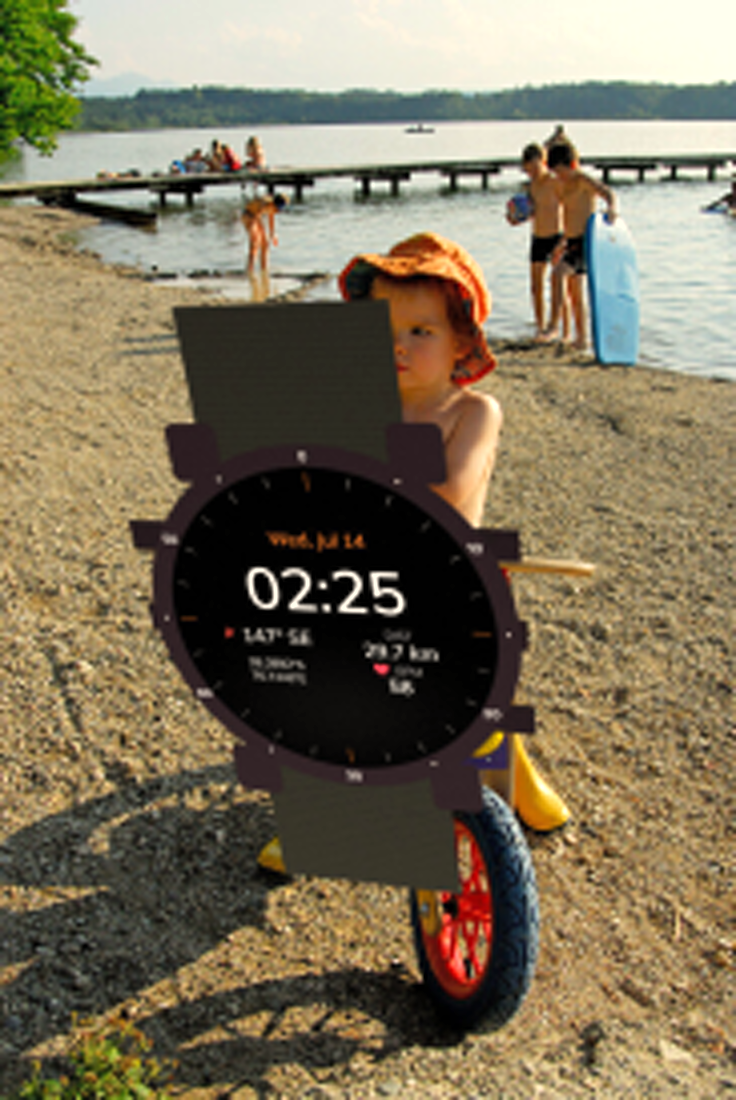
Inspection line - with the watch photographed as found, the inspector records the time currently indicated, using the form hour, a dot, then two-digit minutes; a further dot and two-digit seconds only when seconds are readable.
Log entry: 2.25
